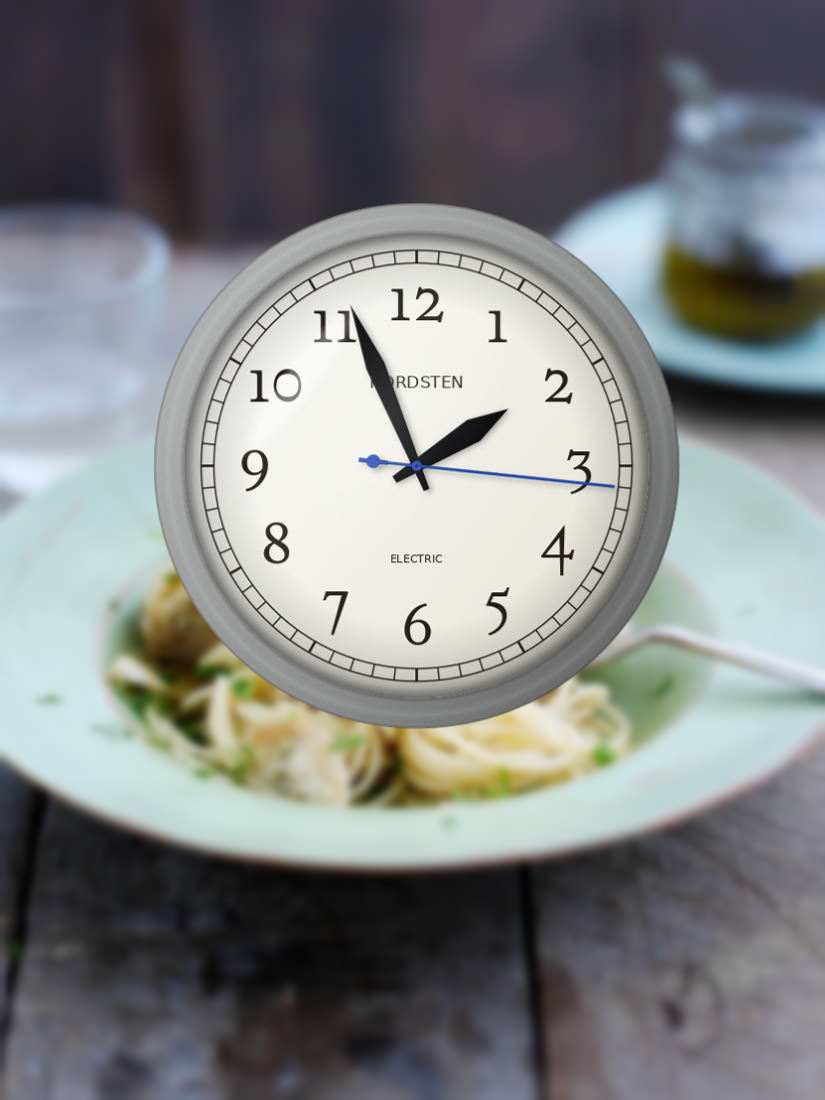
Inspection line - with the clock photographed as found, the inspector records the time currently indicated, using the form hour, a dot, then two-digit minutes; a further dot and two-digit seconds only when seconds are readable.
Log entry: 1.56.16
